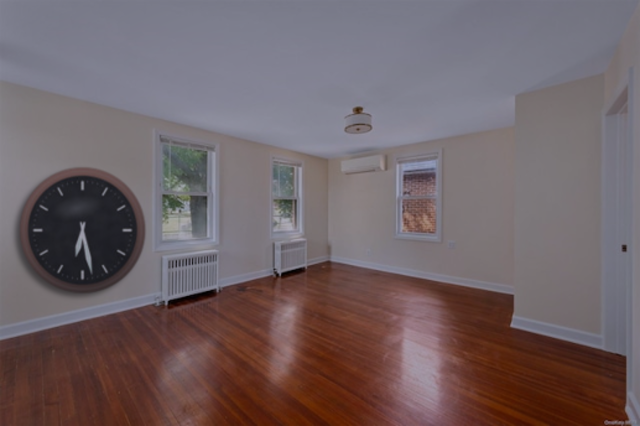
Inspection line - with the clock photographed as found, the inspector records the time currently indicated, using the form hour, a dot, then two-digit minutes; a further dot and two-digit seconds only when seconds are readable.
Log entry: 6.28
